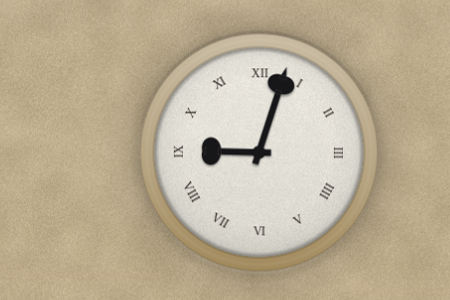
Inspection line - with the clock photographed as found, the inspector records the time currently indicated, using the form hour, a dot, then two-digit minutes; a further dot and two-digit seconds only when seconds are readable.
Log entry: 9.03
